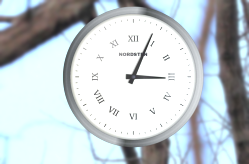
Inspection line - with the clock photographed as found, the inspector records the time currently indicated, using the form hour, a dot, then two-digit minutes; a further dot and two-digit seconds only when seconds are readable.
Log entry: 3.04
